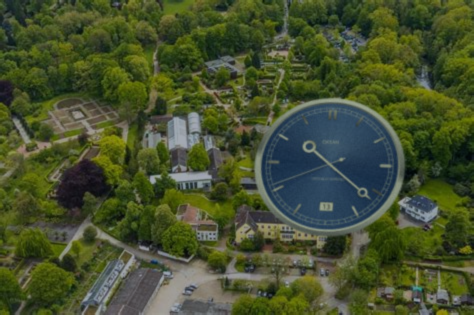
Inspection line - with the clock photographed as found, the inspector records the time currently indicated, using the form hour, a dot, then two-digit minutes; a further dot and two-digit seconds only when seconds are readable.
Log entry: 10.21.41
